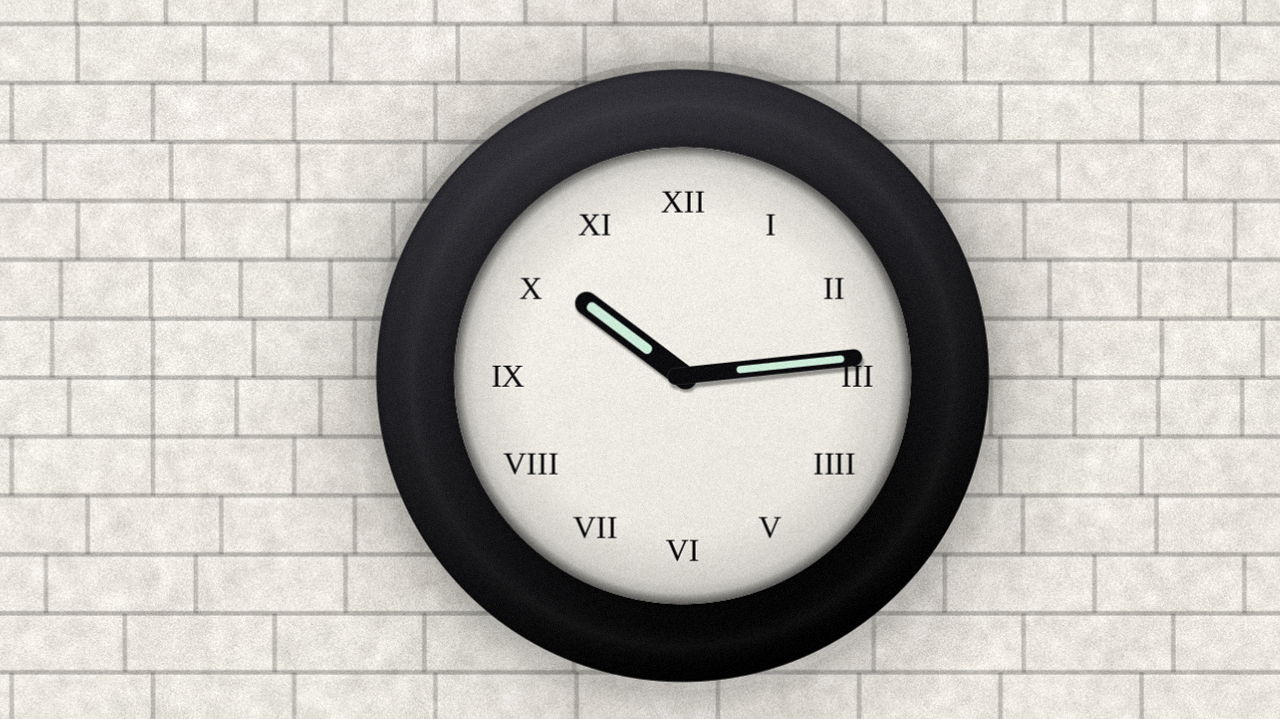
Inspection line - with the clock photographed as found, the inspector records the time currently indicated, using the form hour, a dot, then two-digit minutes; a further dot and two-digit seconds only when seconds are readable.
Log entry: 10.14
